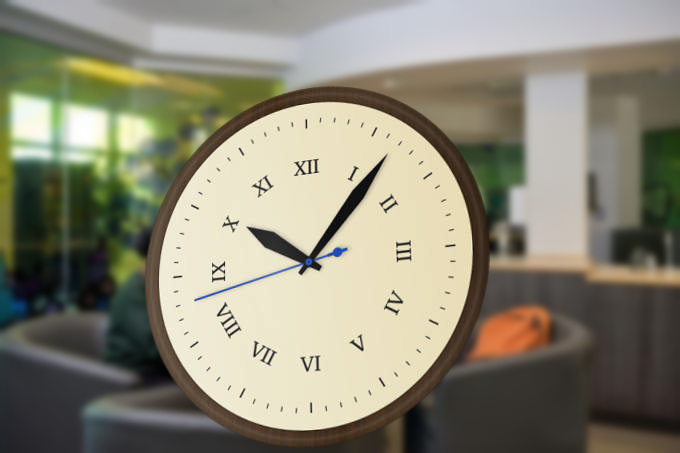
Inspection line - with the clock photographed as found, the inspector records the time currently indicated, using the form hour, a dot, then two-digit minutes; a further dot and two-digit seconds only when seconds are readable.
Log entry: 10.06.43
